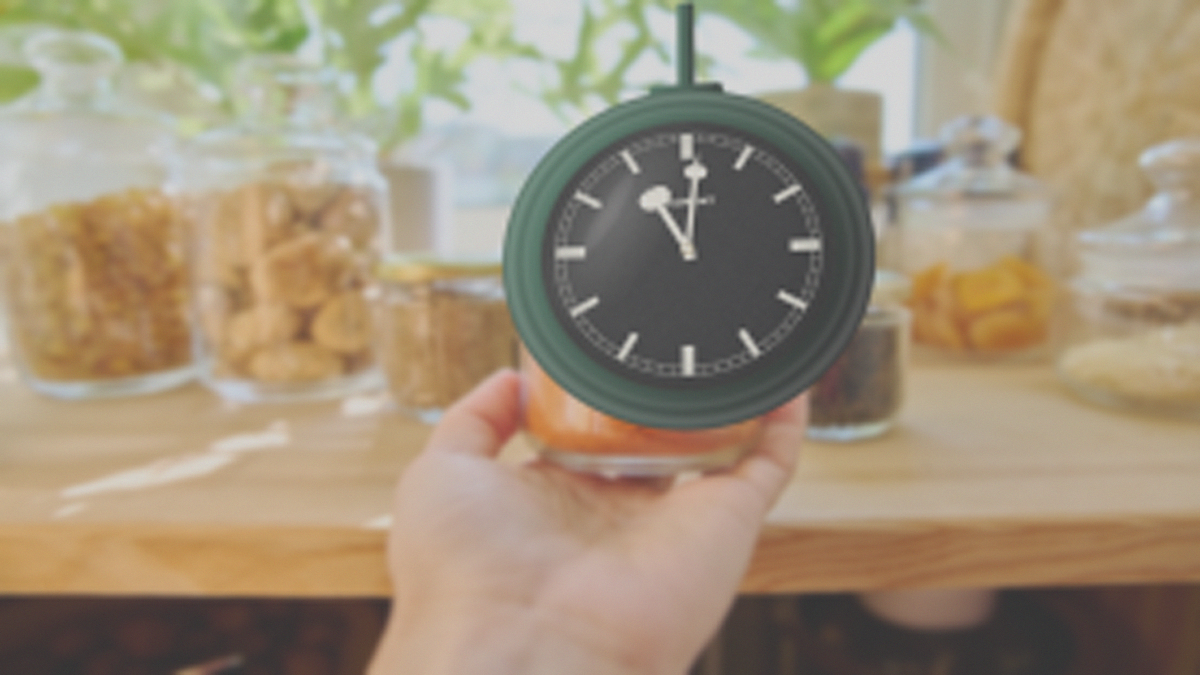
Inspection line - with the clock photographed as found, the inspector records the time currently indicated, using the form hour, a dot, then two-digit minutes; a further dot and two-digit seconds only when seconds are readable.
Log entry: 11.01
